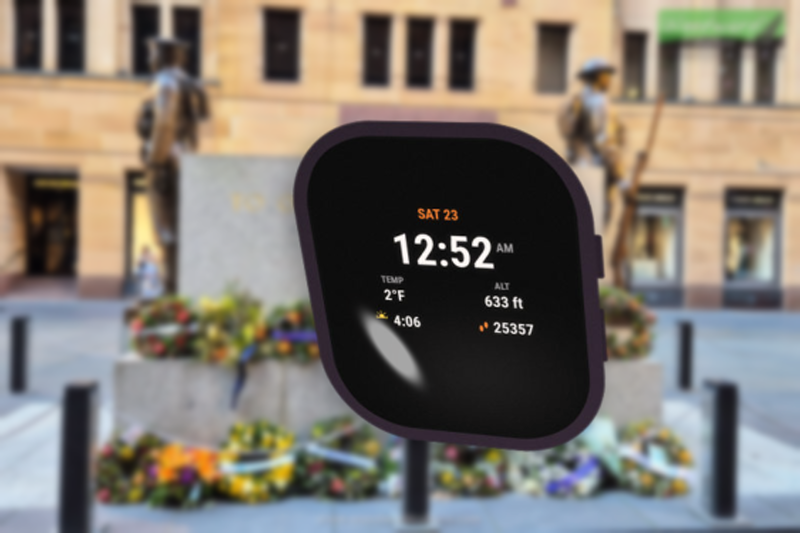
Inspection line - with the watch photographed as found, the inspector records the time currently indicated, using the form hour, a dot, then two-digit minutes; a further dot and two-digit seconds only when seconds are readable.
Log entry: 12.52
